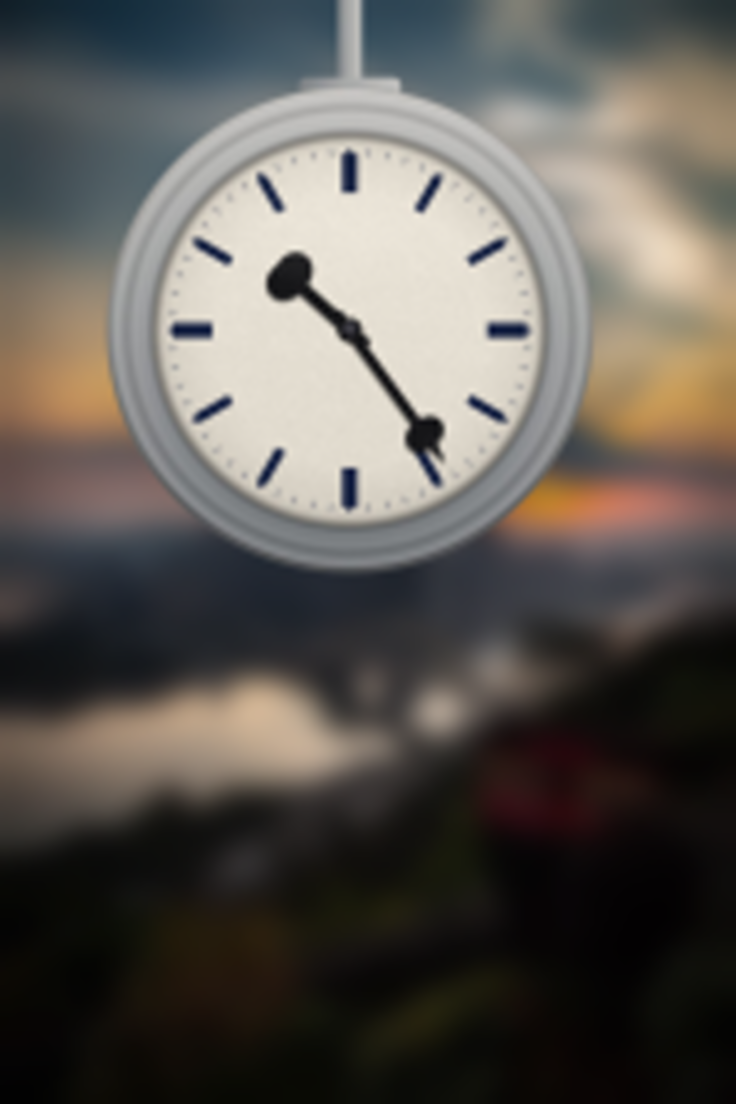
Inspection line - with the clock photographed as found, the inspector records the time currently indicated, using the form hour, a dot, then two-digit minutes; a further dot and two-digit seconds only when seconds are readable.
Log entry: 10.24
